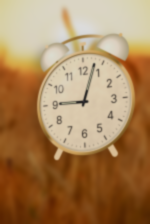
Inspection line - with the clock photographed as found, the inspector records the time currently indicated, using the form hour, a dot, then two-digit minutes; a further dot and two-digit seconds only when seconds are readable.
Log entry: 9.03
